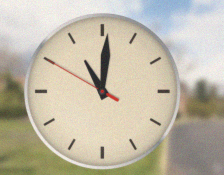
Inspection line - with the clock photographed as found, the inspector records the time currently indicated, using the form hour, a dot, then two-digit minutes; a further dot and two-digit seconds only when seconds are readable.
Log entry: 11.00.50
